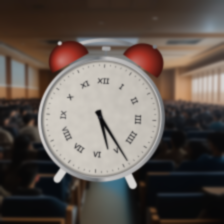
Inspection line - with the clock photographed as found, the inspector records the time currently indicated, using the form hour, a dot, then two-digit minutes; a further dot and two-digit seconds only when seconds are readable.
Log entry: 5.24
